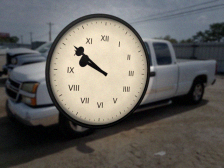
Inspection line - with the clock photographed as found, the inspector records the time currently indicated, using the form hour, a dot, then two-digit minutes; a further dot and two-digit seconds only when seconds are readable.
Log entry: 9.51
